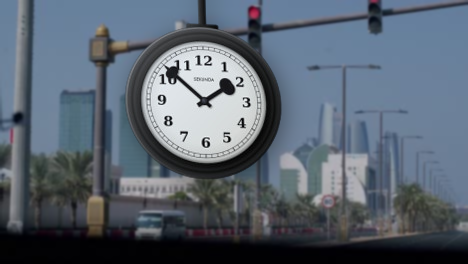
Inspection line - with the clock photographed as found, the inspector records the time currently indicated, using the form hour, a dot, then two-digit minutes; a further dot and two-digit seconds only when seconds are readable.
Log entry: 1.52
